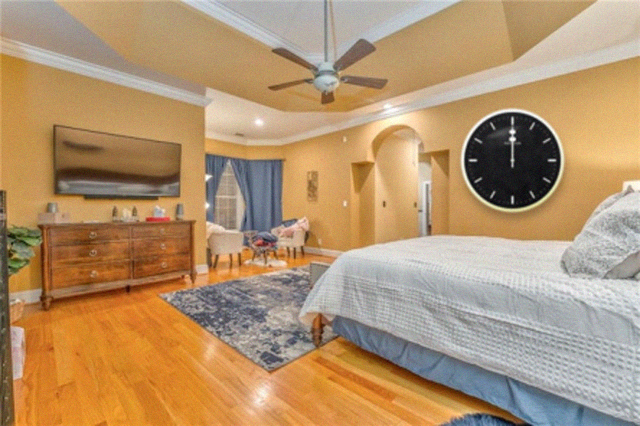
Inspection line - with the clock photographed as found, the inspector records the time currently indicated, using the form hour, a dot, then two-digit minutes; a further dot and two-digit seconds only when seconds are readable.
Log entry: 12.00
